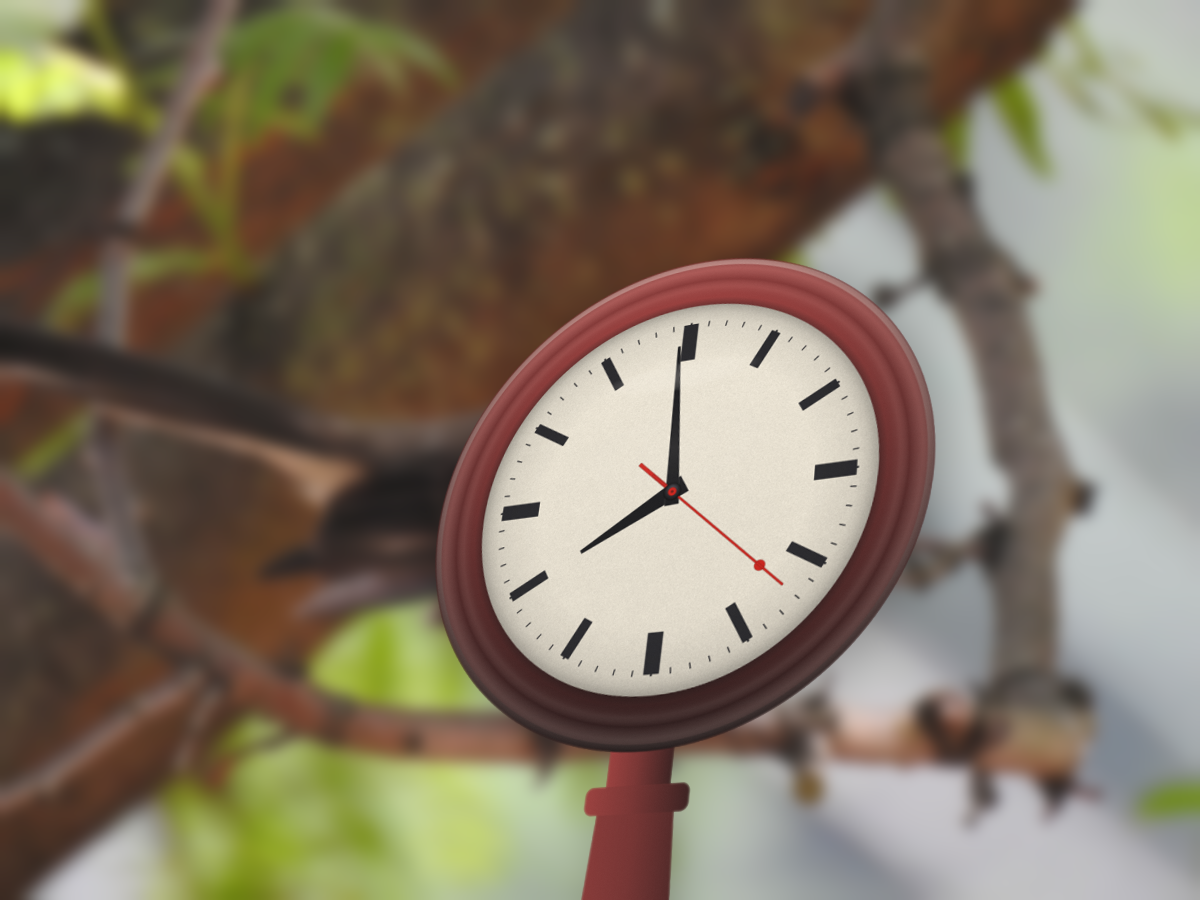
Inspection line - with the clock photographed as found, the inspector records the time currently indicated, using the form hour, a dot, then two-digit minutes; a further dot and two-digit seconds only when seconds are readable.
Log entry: 7.59.22
